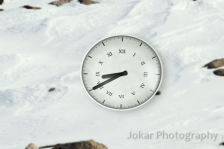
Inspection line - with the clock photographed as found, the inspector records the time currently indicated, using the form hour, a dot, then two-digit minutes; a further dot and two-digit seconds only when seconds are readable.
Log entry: 8.40
